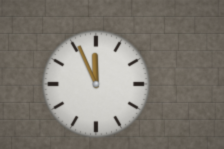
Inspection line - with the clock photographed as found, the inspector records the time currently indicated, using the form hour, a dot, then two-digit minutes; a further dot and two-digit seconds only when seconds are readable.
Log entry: 11.56
